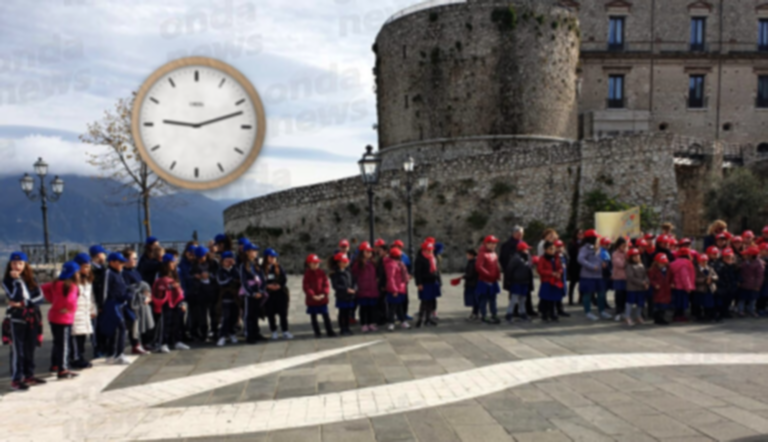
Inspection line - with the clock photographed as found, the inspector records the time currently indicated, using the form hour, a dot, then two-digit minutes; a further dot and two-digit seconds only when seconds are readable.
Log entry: 9.12
